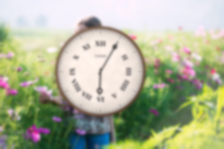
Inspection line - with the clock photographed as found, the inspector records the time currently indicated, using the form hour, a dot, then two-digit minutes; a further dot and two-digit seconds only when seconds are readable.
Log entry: 6.05
